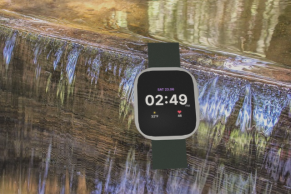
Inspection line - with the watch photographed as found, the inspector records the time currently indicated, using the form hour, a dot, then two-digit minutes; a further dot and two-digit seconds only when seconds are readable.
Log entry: 2.49
